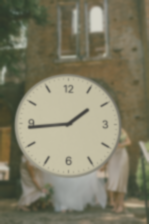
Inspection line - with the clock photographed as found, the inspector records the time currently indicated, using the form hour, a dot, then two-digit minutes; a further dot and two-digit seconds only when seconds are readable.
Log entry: 1.44
